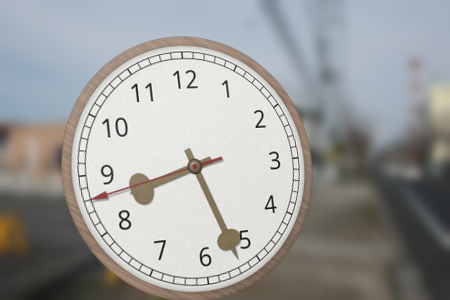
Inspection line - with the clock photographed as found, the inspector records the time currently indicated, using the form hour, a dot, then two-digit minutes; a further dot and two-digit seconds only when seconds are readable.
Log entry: 8.26.43
